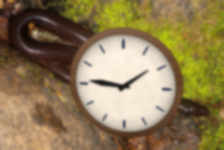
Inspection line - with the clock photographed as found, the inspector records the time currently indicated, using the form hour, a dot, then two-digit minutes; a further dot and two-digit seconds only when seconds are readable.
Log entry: 1.46
